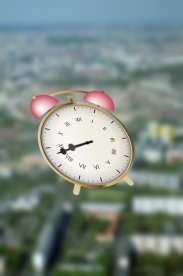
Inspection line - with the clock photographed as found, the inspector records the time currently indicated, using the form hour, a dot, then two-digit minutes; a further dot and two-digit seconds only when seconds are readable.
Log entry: 8.43
